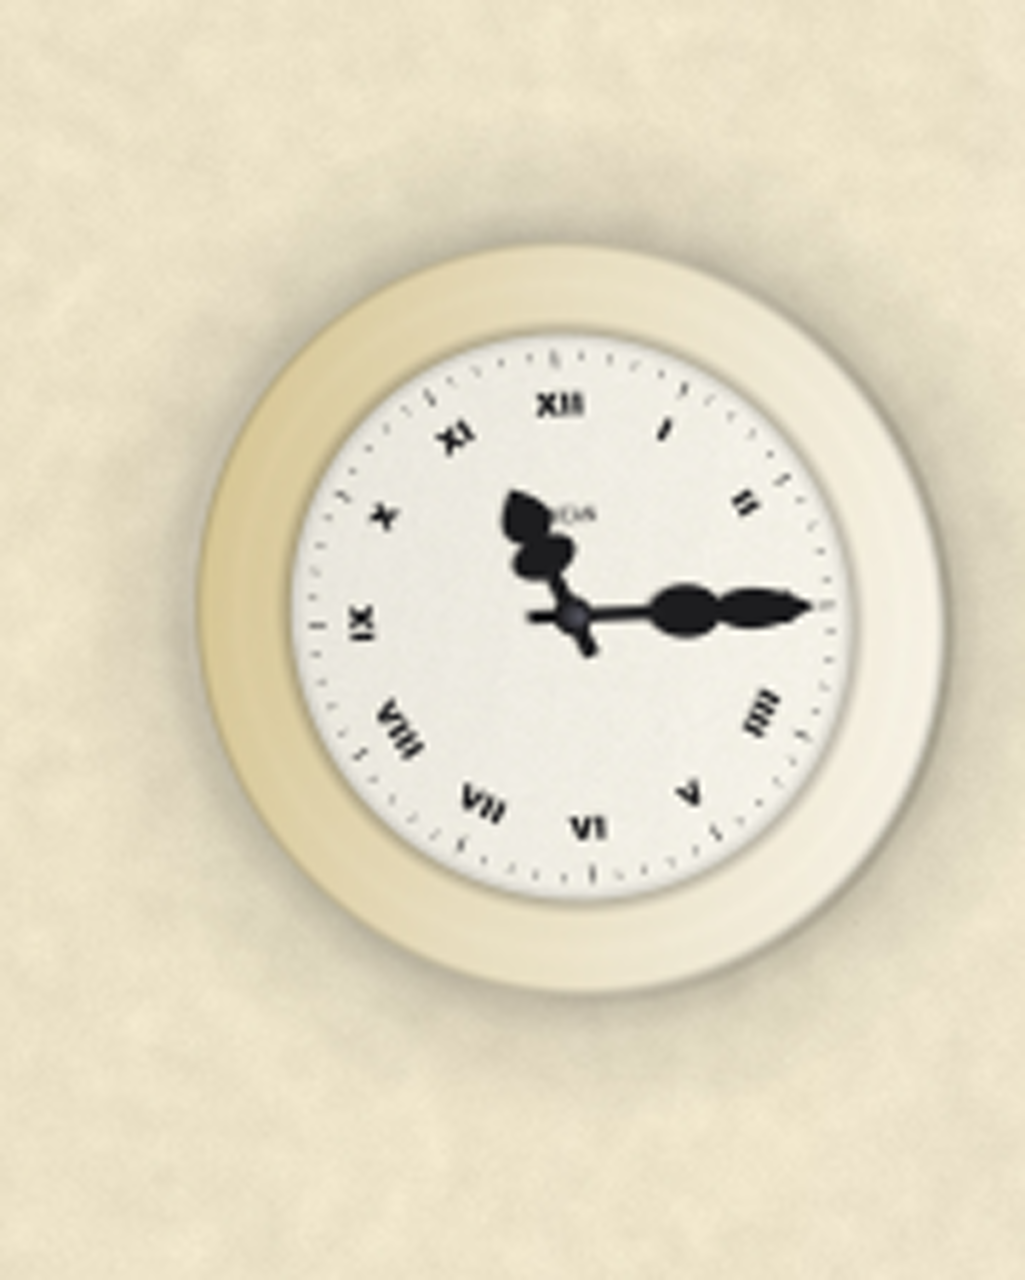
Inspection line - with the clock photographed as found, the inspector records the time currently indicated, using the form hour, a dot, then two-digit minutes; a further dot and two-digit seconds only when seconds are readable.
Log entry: 11.15
